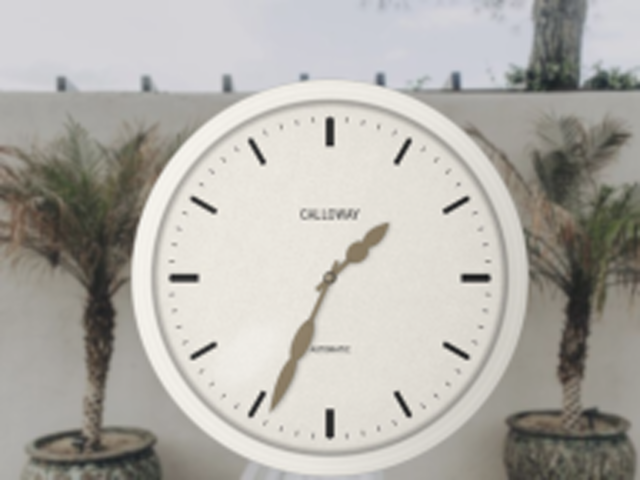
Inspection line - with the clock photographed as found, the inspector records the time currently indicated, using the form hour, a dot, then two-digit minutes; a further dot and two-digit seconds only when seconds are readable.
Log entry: 1.34
